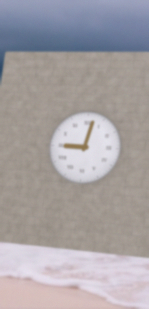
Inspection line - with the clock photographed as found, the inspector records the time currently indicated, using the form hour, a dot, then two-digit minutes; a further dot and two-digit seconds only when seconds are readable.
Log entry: 9.02
